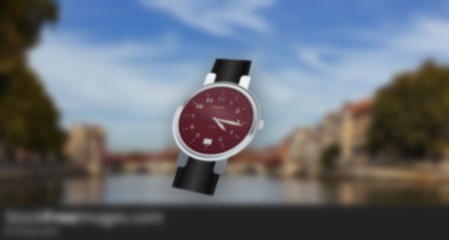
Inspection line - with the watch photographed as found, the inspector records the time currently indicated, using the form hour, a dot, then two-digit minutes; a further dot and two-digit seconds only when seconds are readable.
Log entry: 4.16
